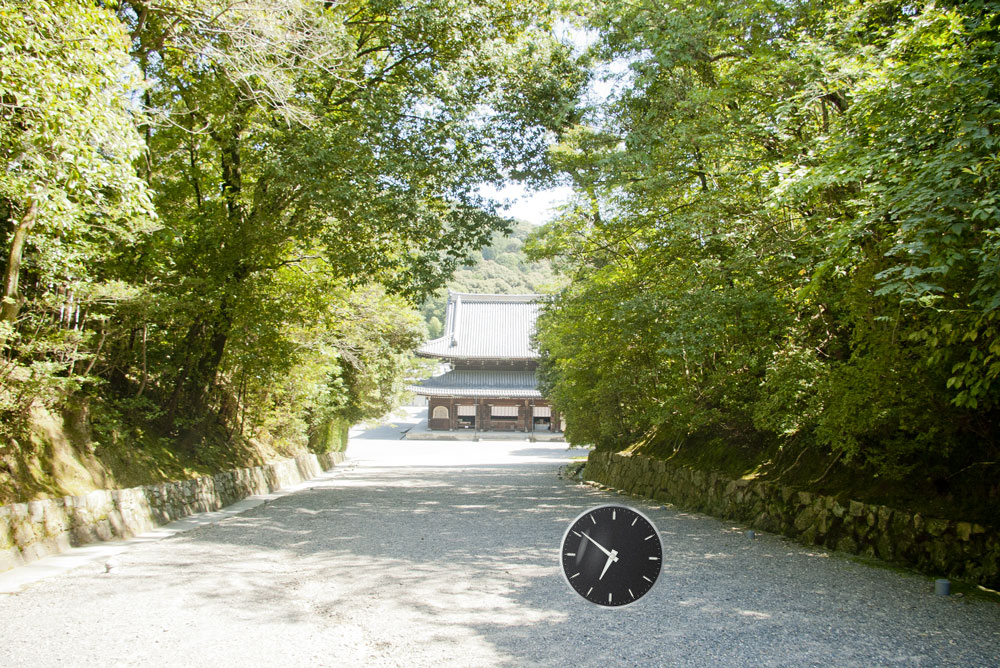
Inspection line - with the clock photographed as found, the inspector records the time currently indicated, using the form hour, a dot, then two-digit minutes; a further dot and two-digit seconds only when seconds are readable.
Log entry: 6.51
